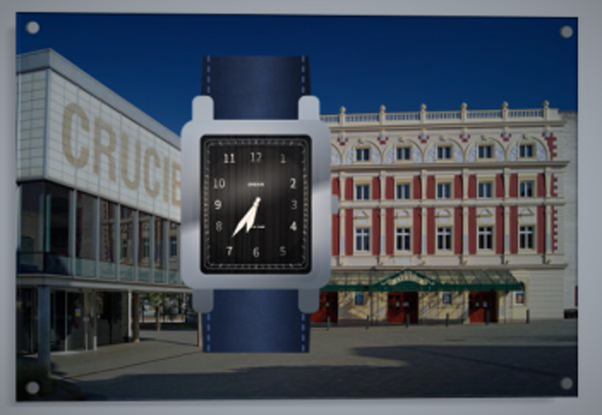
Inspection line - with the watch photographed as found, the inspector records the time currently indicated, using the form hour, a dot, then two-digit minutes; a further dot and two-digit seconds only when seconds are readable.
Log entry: 6.36
